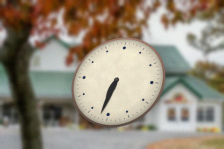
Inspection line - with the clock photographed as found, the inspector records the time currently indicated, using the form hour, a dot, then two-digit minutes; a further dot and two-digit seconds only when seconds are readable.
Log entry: 6.32
